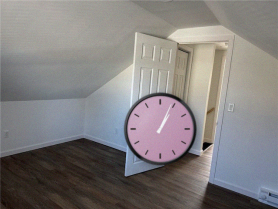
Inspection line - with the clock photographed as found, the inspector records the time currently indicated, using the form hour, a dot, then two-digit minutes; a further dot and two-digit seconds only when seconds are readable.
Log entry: 1.04
